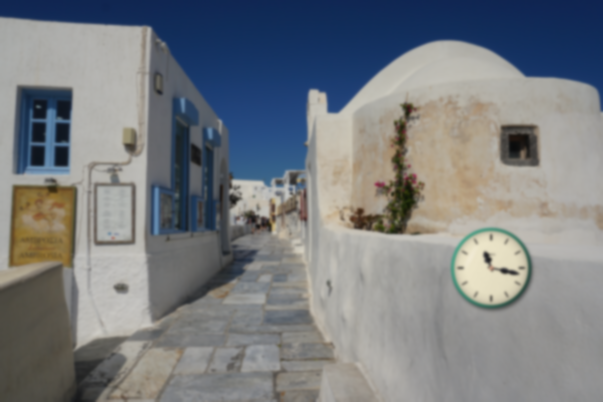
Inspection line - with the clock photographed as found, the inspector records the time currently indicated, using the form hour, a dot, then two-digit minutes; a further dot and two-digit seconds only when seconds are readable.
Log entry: 11.17
